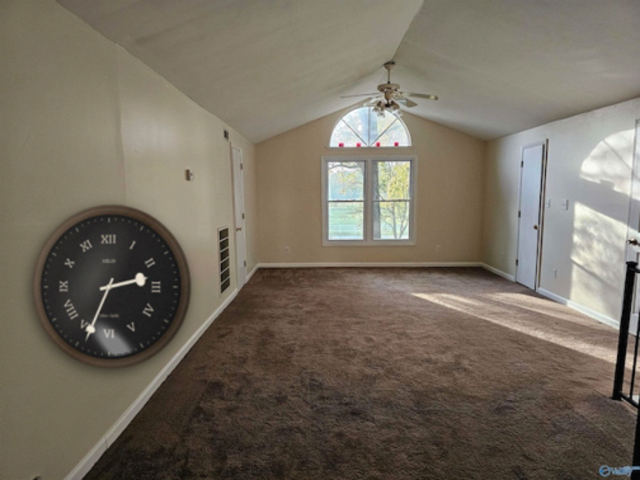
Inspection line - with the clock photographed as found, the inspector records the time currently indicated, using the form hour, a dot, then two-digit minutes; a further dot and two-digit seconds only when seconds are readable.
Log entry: 2.34
